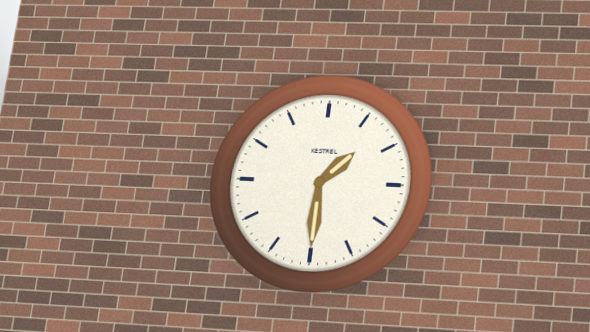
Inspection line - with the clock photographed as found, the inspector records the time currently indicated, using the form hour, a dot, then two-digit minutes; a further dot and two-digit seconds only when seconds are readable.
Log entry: 1.30
